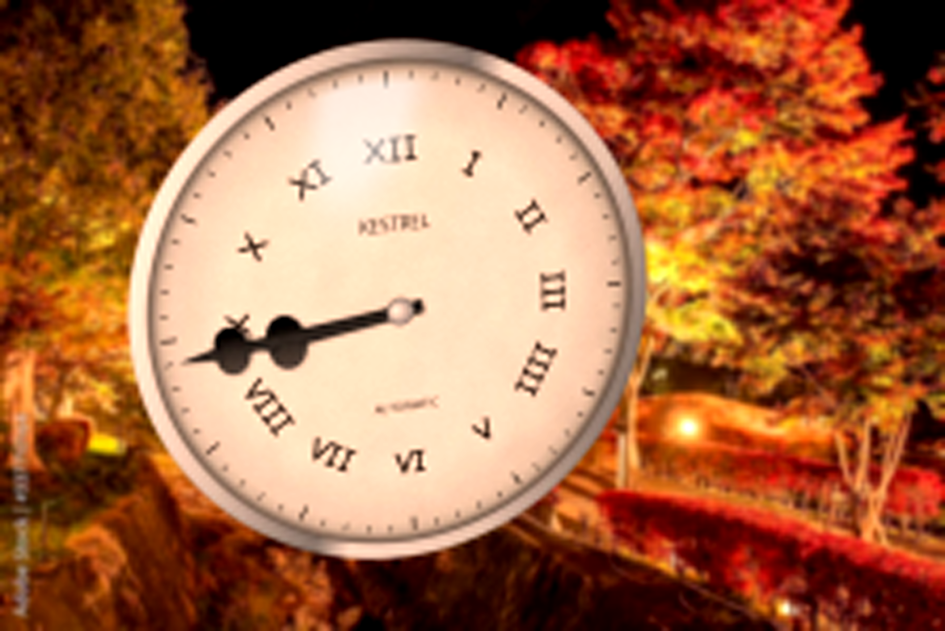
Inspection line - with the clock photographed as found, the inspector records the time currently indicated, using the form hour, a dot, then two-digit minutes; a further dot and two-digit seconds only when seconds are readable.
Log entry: 8.44
